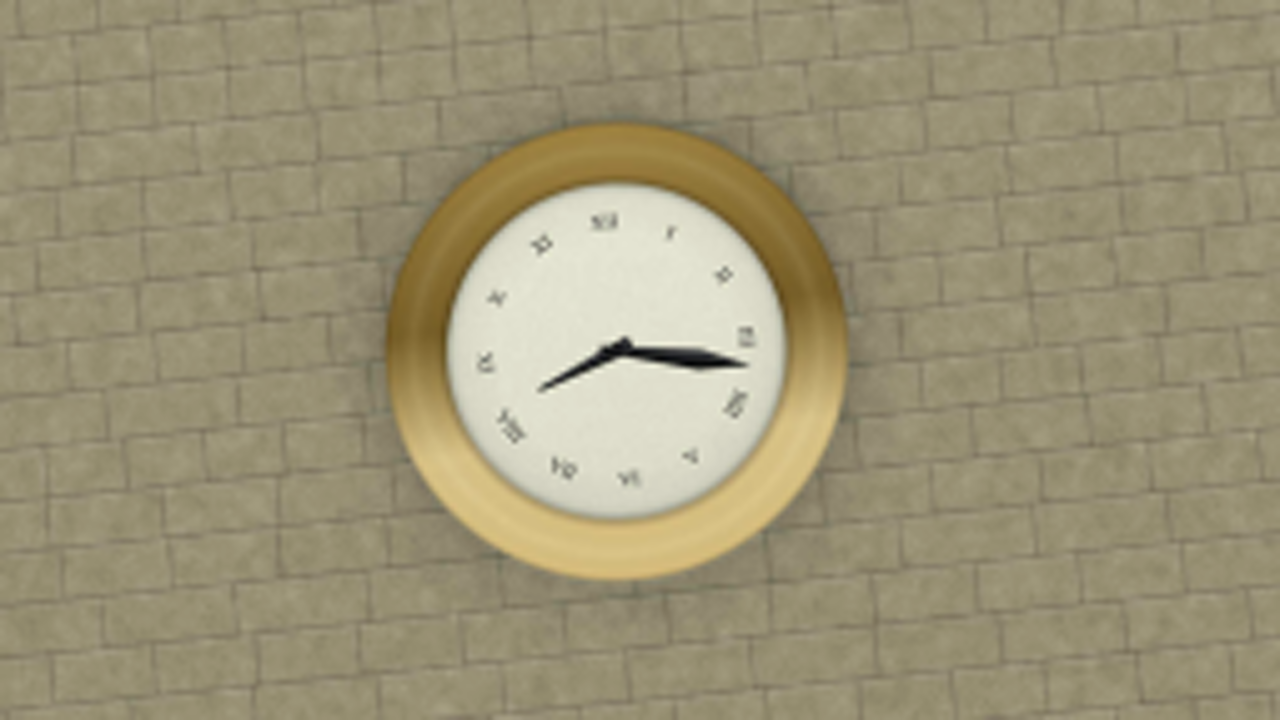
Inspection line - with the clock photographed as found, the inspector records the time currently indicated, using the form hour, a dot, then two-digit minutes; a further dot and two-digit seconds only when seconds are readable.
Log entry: 8.17
